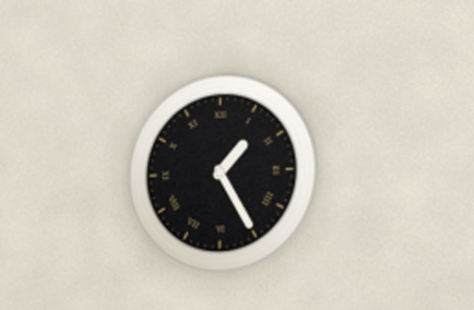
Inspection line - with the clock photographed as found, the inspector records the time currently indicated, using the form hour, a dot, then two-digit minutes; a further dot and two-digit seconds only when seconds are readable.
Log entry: 1.25
